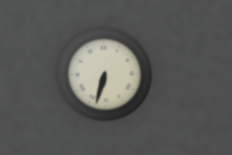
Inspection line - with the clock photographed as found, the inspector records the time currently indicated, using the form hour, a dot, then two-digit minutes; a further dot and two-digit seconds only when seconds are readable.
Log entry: 6.33
